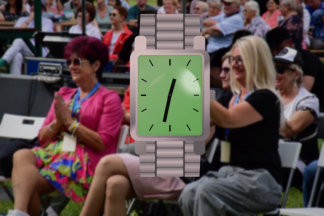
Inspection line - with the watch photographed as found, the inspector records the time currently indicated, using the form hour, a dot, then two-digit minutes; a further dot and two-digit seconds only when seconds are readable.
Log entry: 12.32
